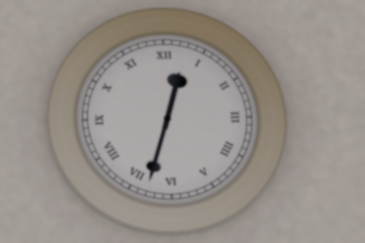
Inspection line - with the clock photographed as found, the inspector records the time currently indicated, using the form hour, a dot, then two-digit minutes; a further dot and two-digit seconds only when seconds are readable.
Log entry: 12.33
